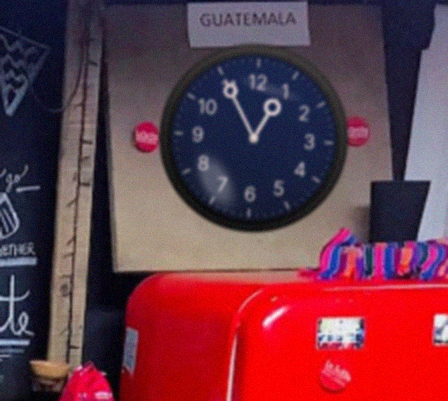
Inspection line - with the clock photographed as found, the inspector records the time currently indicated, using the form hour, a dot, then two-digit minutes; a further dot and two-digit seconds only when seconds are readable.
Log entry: 12.55
